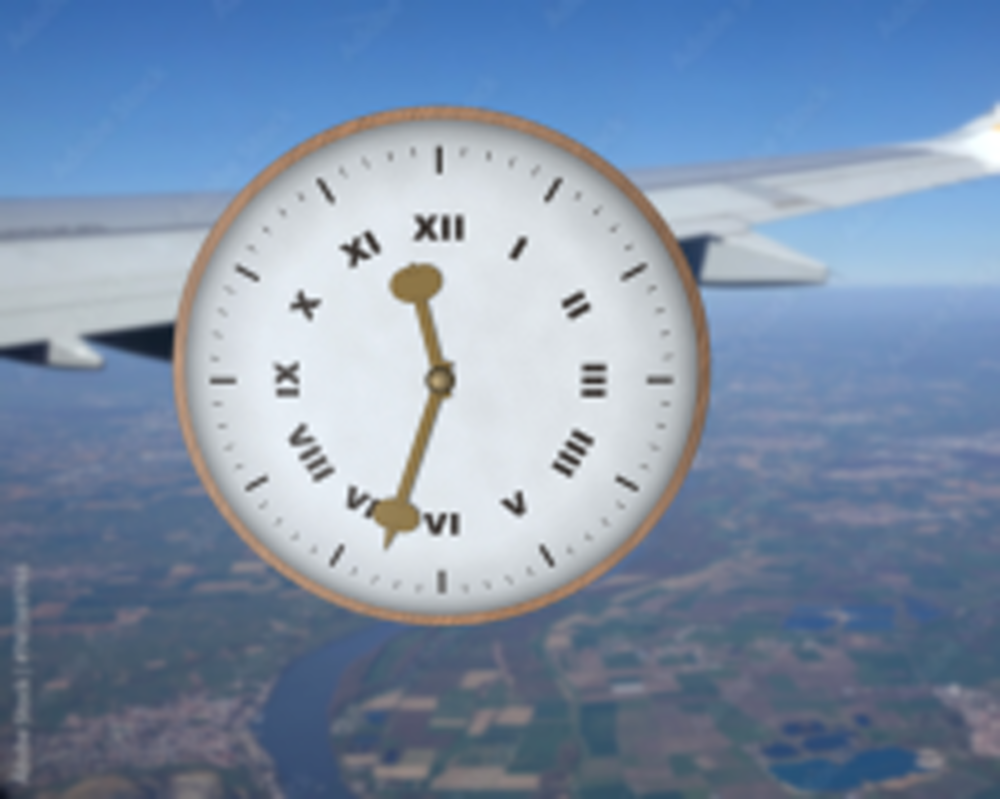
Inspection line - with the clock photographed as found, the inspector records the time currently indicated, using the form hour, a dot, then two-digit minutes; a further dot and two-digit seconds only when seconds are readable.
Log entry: 11.33
